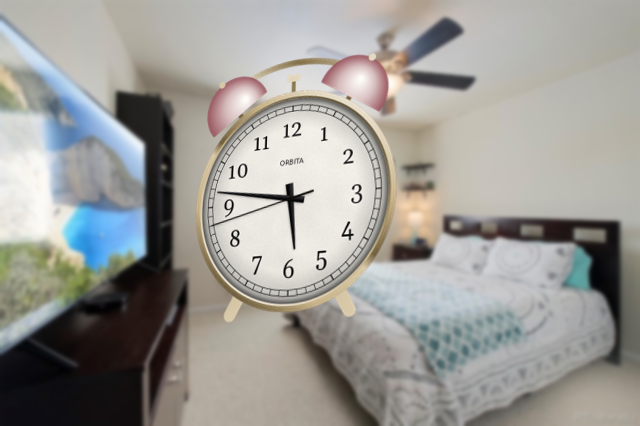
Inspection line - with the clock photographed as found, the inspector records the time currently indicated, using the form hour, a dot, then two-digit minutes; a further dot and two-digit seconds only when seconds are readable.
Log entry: 5.46.43
